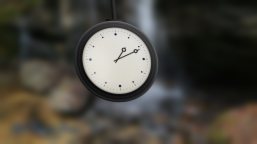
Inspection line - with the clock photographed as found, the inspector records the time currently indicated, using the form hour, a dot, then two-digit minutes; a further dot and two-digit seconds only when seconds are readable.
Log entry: 1.11
